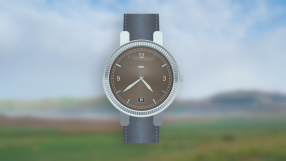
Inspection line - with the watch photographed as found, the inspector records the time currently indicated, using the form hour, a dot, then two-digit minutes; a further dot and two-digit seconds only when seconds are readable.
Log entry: 4.39
